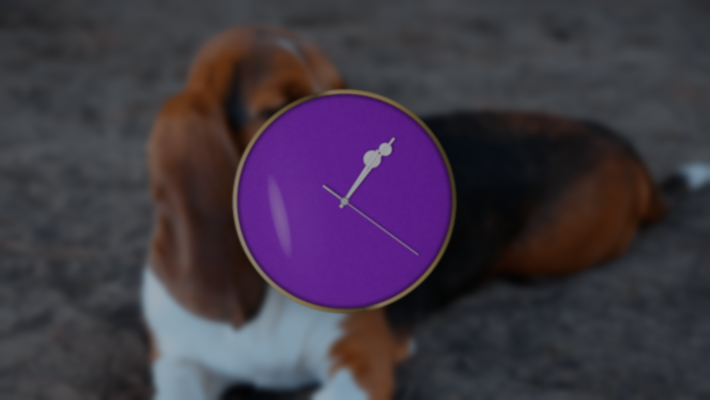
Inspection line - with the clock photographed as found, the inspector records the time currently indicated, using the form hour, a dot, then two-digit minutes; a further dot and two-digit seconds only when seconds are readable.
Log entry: 1.06.21
